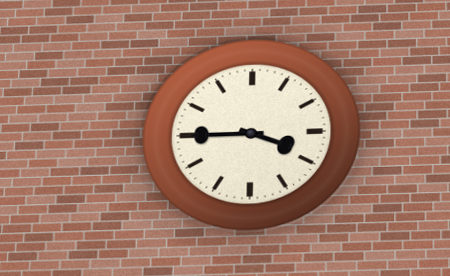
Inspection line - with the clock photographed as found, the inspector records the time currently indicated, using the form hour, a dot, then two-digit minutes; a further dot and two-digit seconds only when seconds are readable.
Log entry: 3.45
